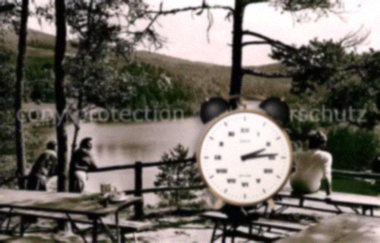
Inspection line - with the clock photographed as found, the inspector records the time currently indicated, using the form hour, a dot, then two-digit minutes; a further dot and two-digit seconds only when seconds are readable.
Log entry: 2.14
